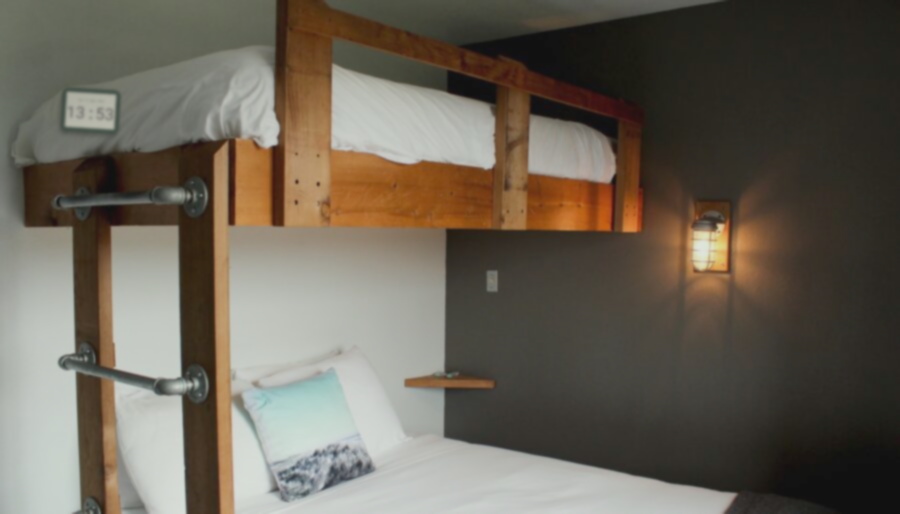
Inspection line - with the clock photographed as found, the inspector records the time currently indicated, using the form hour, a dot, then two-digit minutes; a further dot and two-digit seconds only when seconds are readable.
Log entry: 13.53
